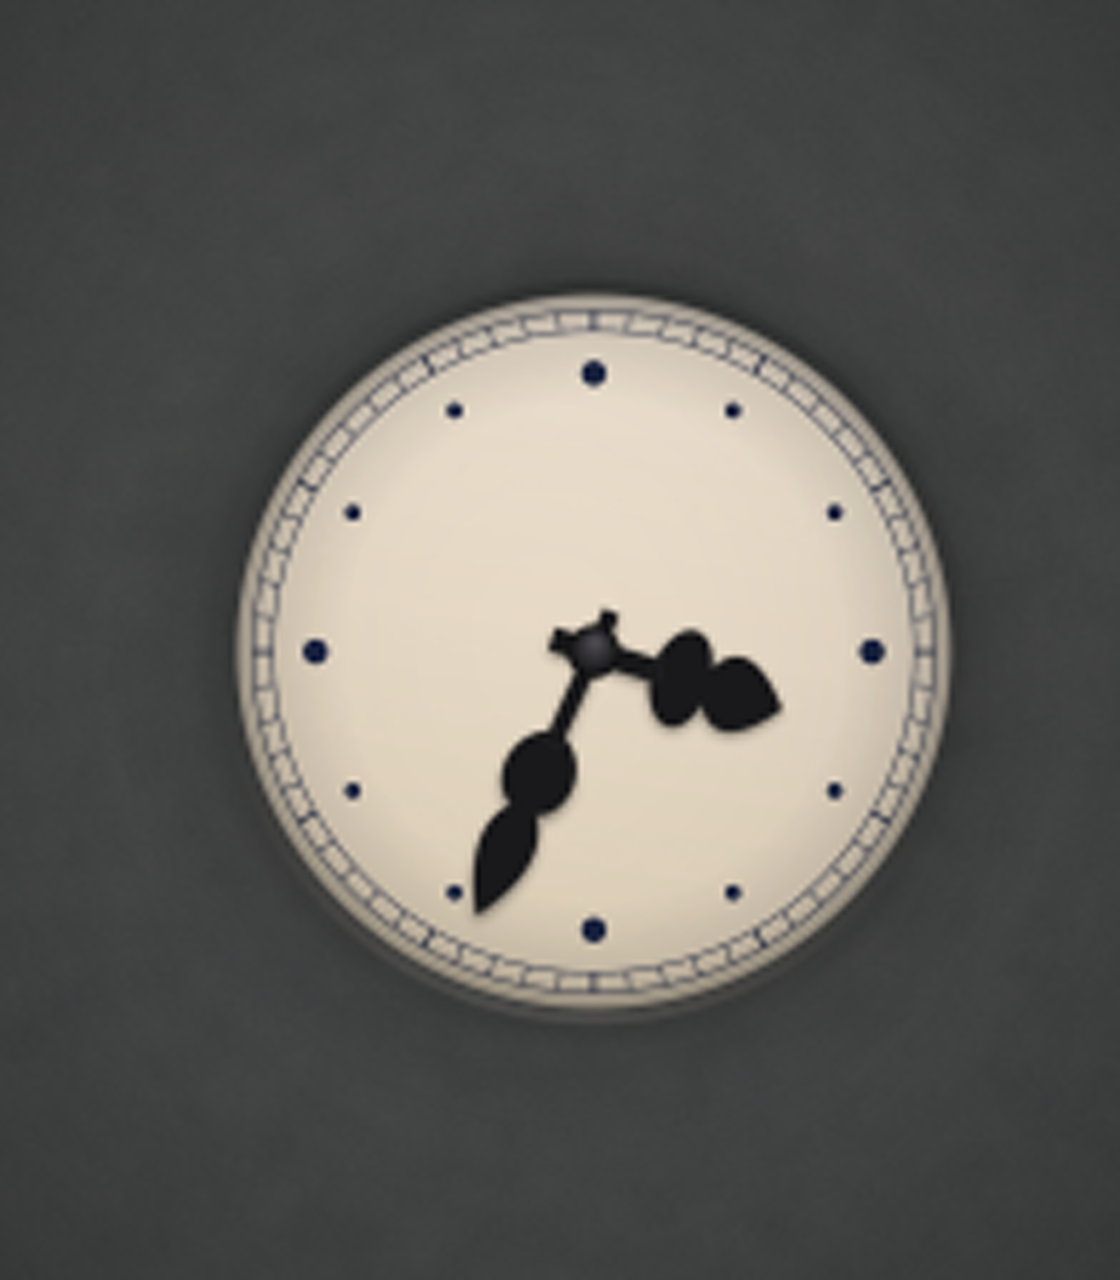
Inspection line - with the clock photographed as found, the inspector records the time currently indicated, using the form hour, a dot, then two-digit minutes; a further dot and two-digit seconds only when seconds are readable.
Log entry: 3.34
